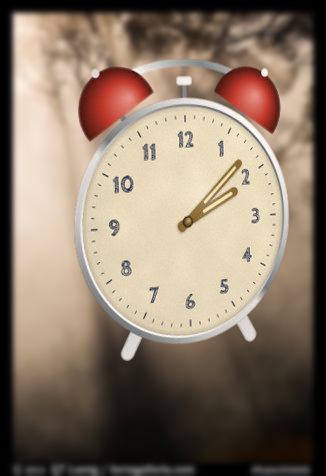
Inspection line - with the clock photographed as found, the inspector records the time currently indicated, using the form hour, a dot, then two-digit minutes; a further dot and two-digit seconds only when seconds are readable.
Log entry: 2.08
